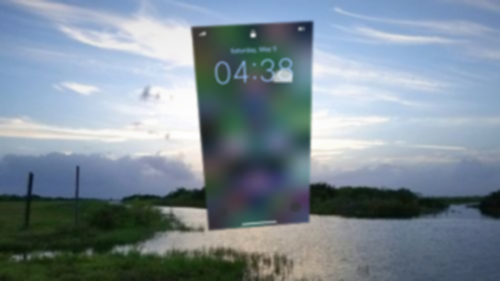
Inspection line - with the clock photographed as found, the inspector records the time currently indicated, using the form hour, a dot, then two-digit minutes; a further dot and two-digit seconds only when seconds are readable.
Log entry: 4.38
